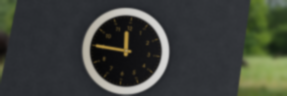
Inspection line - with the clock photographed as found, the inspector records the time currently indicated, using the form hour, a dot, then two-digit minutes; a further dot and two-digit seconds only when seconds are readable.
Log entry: 11.45
